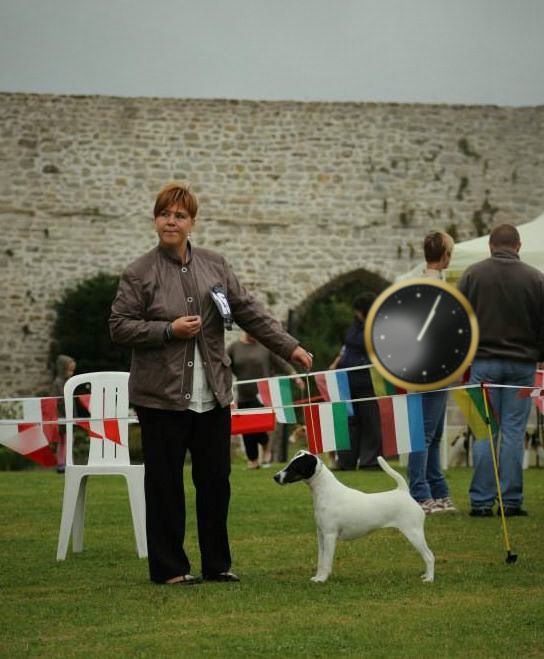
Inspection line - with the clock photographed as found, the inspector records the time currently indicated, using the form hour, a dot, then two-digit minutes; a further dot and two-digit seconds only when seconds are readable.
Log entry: 1.05
